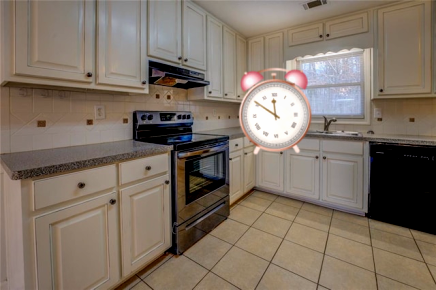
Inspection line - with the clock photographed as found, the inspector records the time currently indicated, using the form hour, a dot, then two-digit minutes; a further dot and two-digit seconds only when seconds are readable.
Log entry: 11.51
